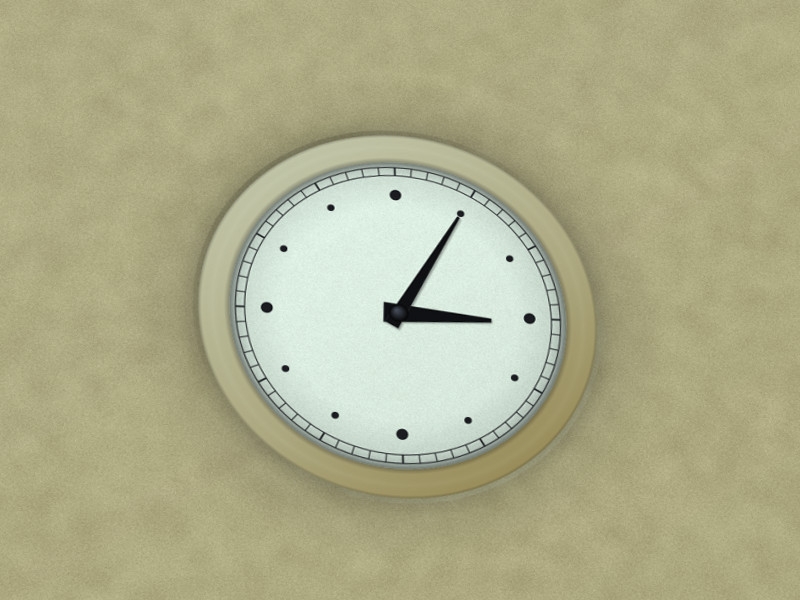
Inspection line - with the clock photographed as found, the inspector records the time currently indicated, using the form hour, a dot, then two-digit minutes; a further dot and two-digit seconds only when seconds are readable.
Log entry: 3.05
